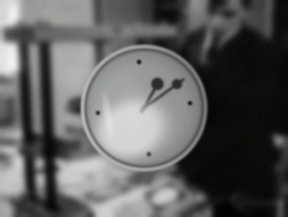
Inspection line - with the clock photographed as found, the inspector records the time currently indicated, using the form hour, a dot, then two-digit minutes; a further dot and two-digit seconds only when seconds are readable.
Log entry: 1.10
